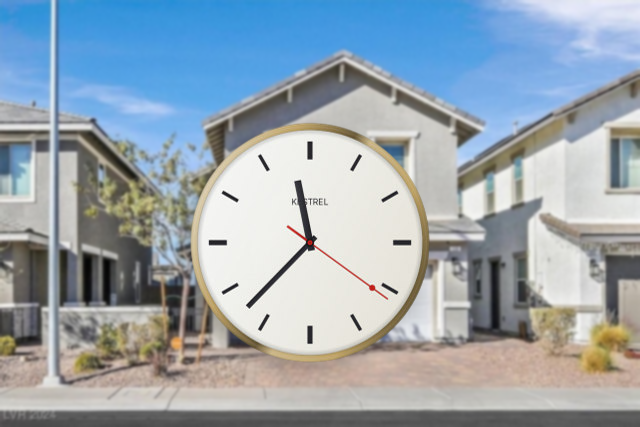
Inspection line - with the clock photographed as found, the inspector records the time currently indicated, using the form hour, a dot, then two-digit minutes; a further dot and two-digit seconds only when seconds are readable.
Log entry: 11.37.21
